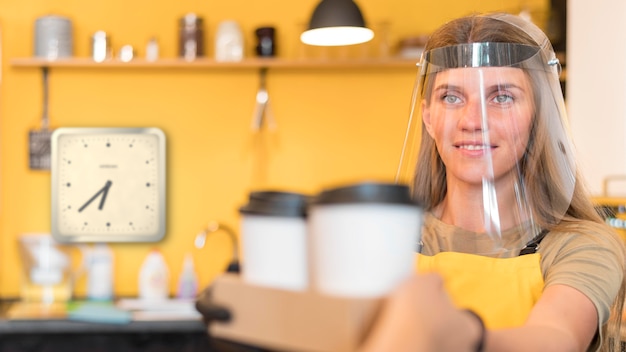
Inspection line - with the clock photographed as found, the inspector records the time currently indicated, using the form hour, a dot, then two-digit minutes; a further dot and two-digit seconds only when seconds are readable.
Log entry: 6.38
